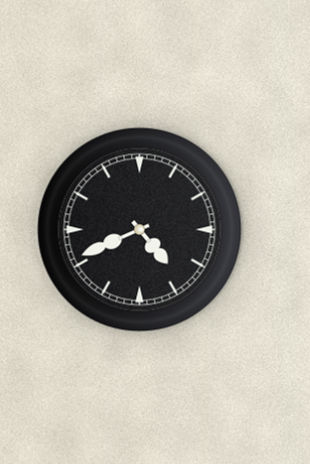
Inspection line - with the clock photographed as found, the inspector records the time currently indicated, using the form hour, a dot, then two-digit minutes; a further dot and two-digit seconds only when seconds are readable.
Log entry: 4.41
